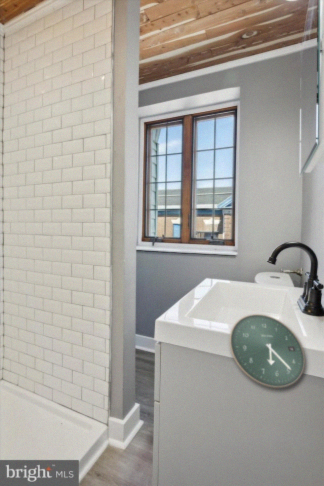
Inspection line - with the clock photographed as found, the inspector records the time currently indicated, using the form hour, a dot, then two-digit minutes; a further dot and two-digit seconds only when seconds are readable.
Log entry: 6.24
